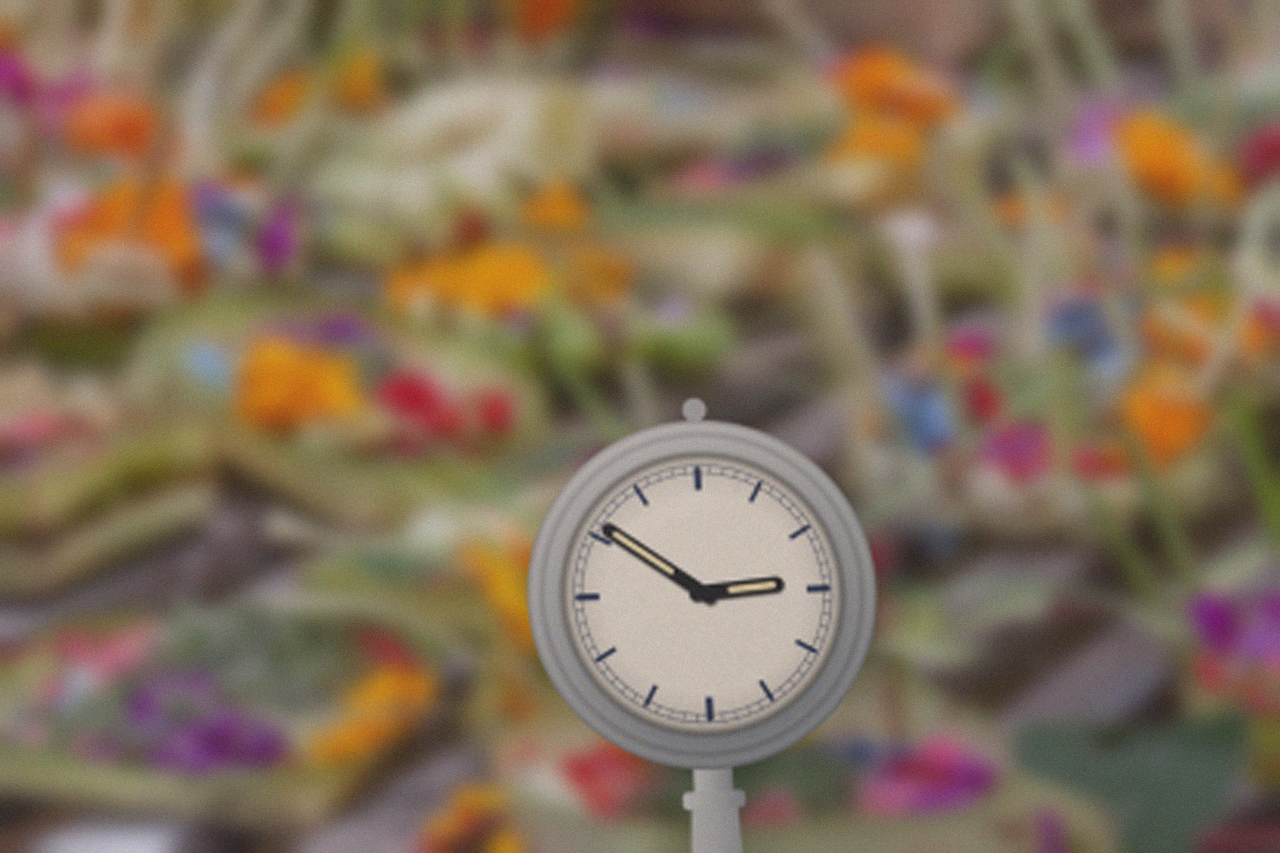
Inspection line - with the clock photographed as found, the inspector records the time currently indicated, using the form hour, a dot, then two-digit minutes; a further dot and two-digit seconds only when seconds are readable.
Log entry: 2.51
